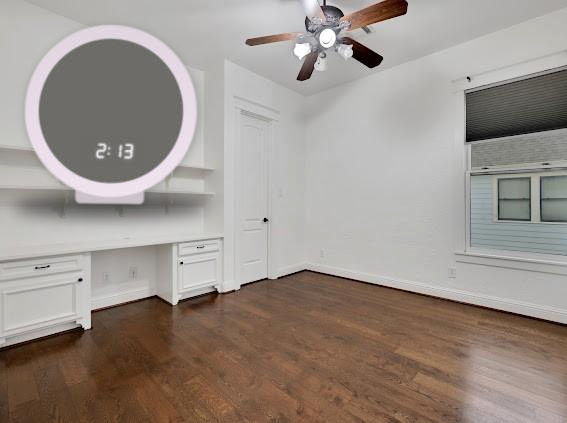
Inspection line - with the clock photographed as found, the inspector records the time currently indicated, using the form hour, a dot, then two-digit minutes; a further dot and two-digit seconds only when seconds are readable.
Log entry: 2.13
